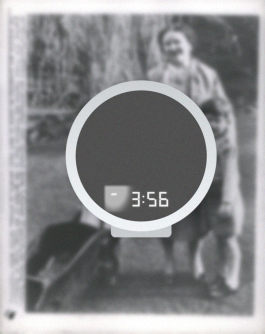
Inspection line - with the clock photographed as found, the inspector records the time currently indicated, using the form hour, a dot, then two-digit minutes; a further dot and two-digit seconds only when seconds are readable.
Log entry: 3.56
